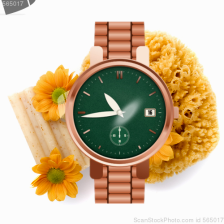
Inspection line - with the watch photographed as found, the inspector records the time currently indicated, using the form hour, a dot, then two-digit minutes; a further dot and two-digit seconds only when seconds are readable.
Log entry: 10.44
